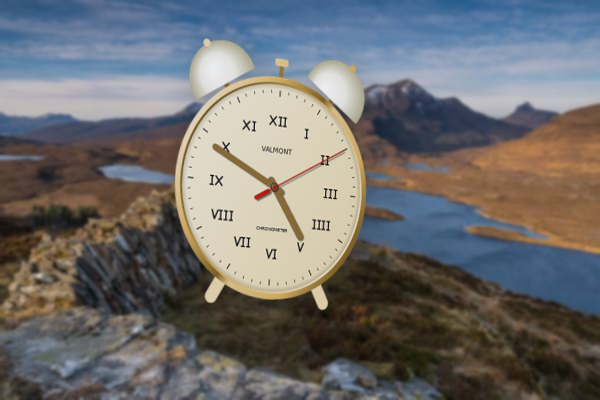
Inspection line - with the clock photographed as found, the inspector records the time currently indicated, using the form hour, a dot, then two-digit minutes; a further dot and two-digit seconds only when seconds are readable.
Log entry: 4.49.10
